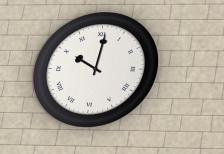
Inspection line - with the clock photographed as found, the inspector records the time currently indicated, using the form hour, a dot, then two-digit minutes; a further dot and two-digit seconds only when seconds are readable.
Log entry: 10.01
